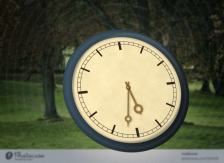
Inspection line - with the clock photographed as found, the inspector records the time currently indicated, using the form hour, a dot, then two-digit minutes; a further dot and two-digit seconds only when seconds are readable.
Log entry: 5.32
